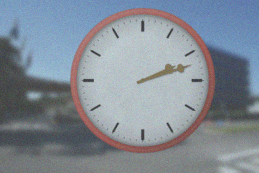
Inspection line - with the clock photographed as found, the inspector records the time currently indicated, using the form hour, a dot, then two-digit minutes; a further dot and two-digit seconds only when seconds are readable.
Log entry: 2.12
